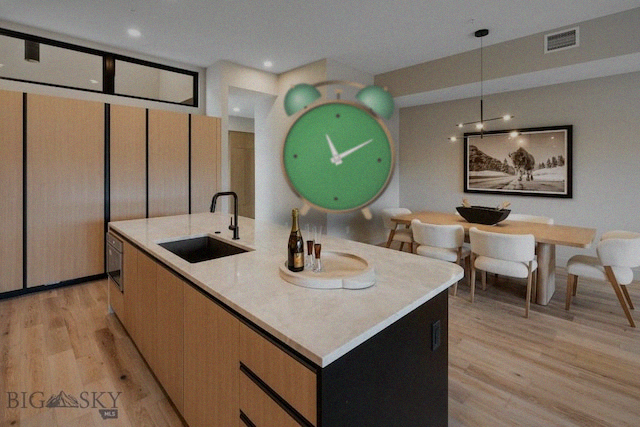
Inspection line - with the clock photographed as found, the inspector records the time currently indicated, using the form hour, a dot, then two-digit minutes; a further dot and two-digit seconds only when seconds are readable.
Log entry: 11.10
